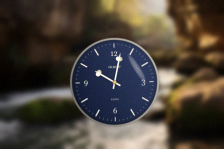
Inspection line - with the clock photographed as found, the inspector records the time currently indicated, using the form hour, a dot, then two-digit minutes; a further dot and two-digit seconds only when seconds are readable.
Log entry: 10.02
